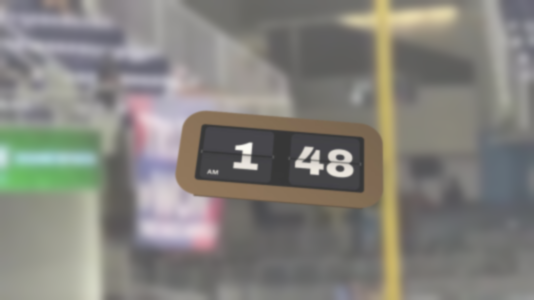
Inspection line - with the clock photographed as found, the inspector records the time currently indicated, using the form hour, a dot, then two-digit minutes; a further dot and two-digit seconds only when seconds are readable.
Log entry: 1.48
